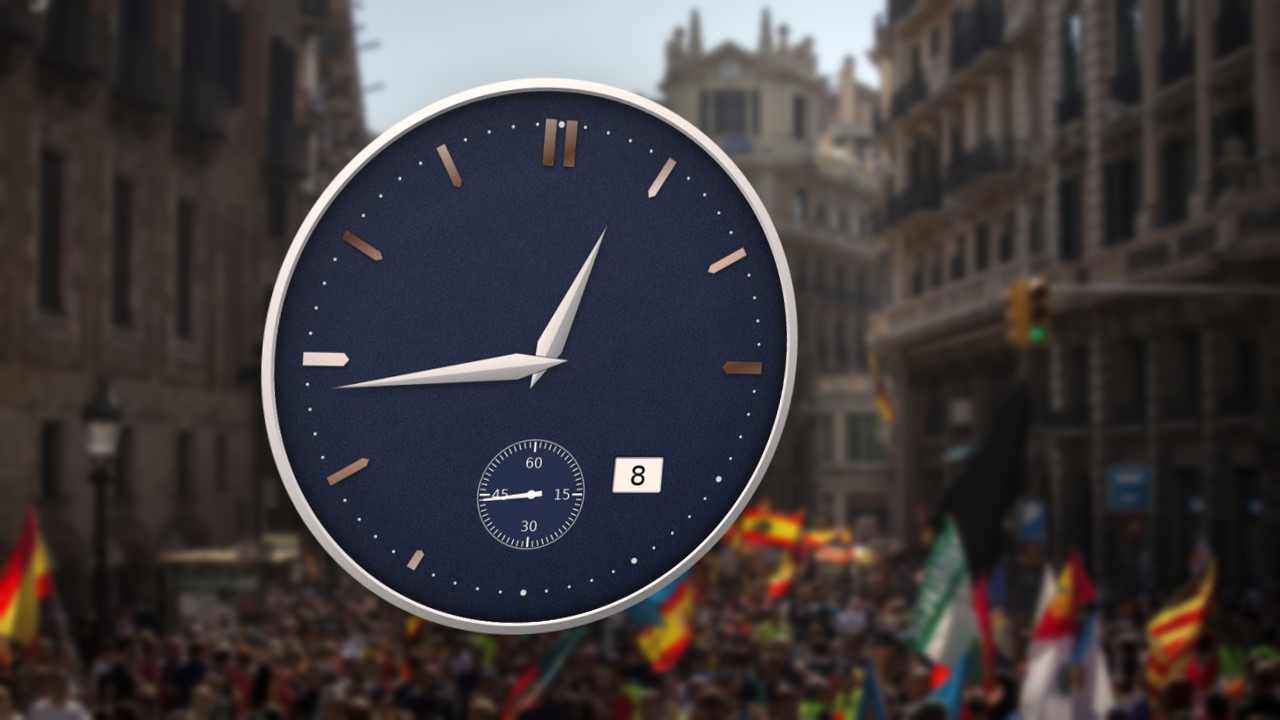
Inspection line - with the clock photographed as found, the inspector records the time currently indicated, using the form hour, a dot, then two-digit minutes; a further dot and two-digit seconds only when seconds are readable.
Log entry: 12.43.44
